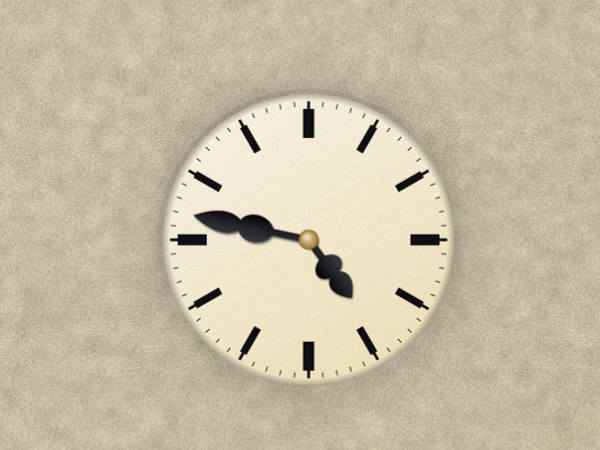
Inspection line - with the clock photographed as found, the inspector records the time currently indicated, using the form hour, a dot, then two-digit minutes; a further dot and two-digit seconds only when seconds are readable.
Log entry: 4.47
